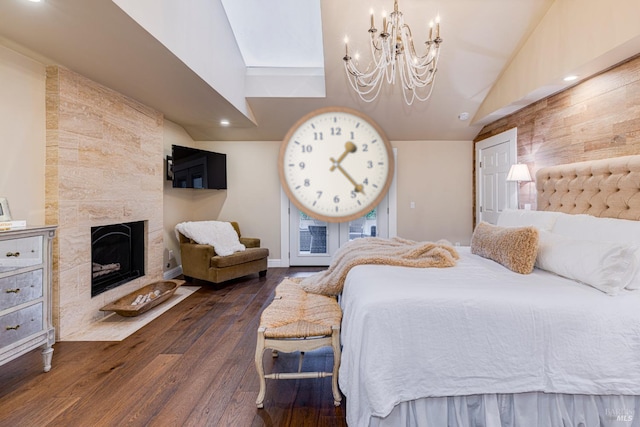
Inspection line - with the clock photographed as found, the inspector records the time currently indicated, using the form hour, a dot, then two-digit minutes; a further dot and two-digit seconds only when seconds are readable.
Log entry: 1.23
